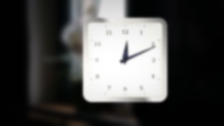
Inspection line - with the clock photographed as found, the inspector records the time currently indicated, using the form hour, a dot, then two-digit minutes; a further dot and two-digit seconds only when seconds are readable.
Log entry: 12.11
